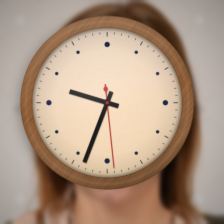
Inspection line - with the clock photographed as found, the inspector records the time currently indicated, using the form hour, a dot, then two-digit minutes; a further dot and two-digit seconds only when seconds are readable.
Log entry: 9.33.29
